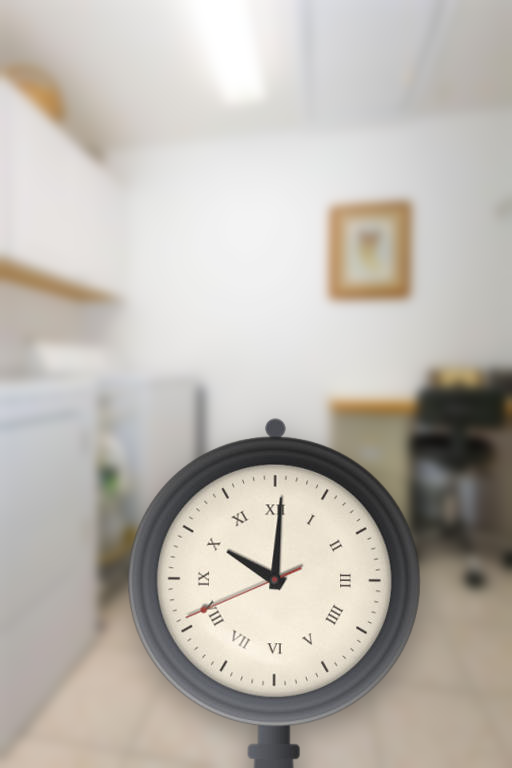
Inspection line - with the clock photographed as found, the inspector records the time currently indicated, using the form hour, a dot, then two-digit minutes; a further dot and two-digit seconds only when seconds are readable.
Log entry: 10.00.41
